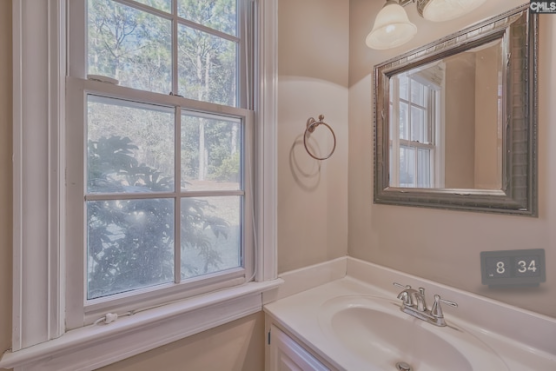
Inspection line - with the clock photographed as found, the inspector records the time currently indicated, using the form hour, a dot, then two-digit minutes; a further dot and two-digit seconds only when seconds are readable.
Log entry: 8.34
